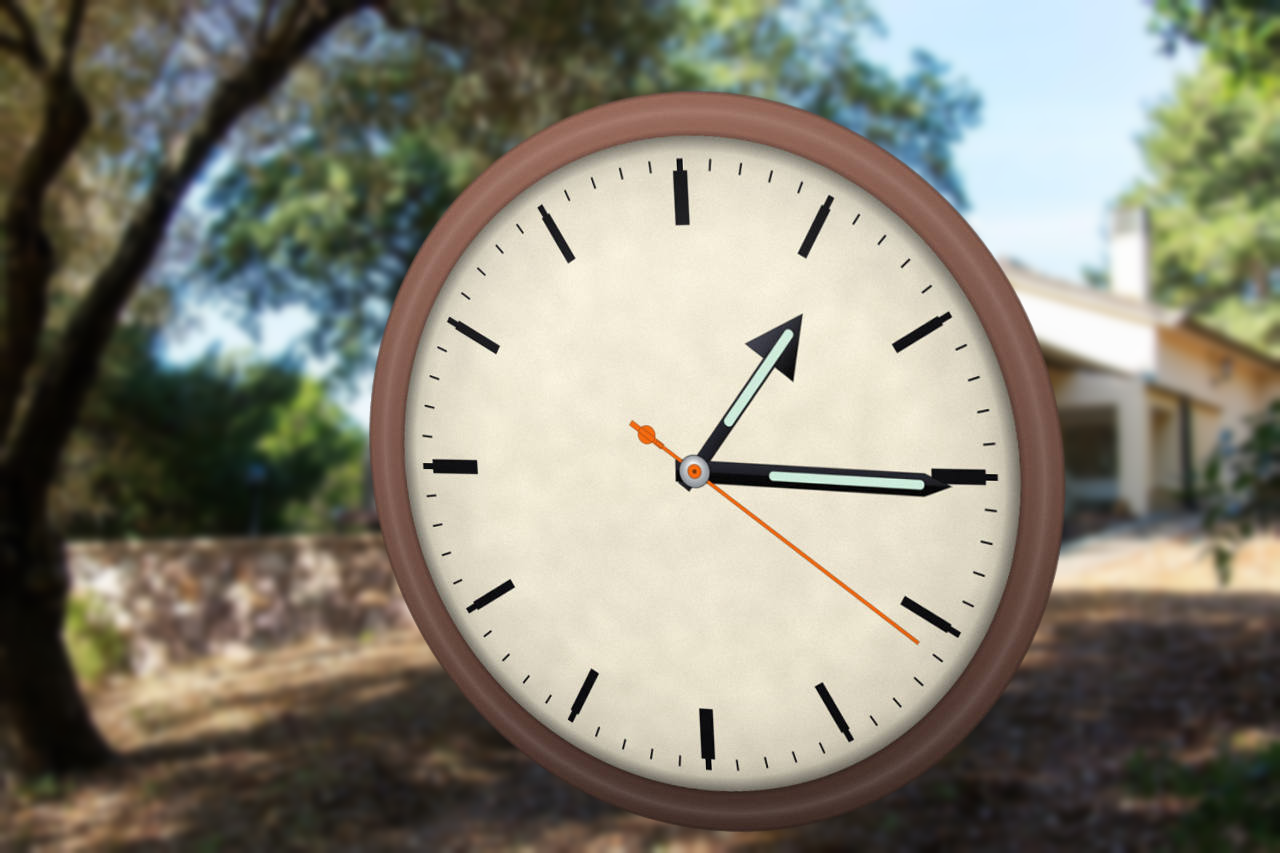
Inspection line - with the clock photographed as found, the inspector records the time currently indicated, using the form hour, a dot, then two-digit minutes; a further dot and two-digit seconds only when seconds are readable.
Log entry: 1.15.21
